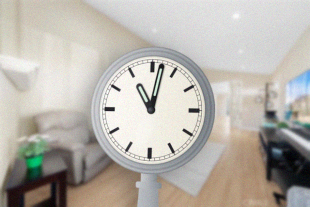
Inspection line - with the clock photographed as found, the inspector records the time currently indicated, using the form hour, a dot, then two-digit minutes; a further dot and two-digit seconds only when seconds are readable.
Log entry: 11.02
